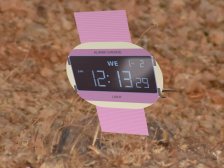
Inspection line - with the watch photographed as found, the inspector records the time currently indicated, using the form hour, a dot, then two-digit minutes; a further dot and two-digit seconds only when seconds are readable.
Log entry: 12.13.29
